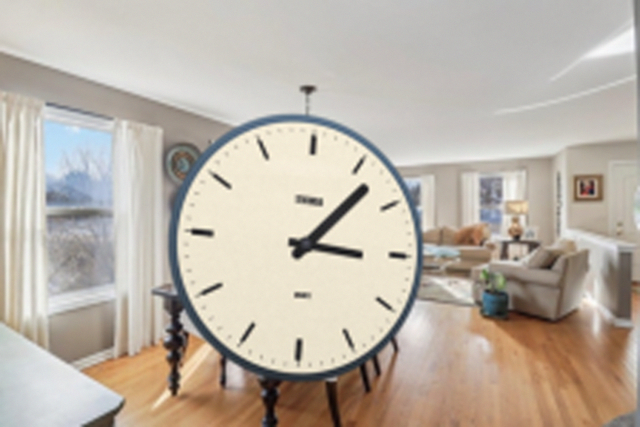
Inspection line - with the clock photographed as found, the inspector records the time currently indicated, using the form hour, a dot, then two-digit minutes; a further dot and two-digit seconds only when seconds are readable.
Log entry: 3.07
